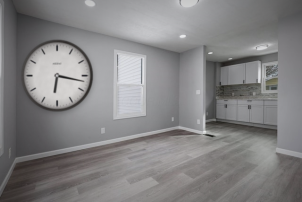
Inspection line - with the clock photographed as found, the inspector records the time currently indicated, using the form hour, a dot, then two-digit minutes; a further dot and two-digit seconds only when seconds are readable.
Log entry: 6.17
